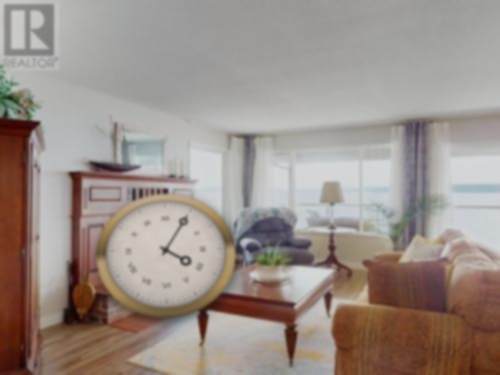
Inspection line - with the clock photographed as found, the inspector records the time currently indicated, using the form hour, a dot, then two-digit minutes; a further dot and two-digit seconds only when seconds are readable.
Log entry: 4.05
